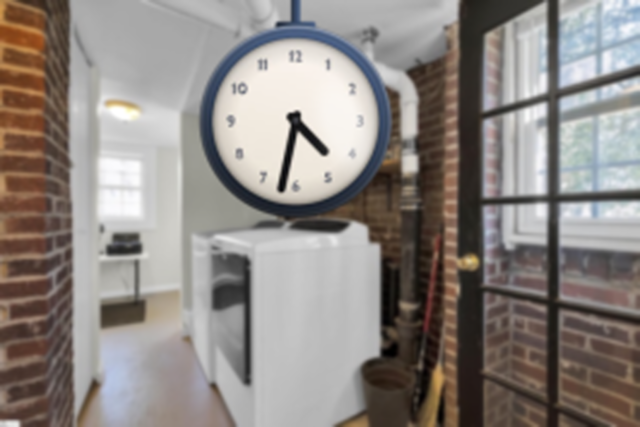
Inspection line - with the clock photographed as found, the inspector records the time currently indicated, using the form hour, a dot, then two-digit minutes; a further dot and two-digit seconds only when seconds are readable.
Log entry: 4.32
